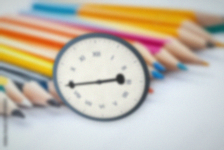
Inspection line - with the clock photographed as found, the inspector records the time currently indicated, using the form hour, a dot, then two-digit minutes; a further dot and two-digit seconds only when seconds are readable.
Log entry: 2.44
